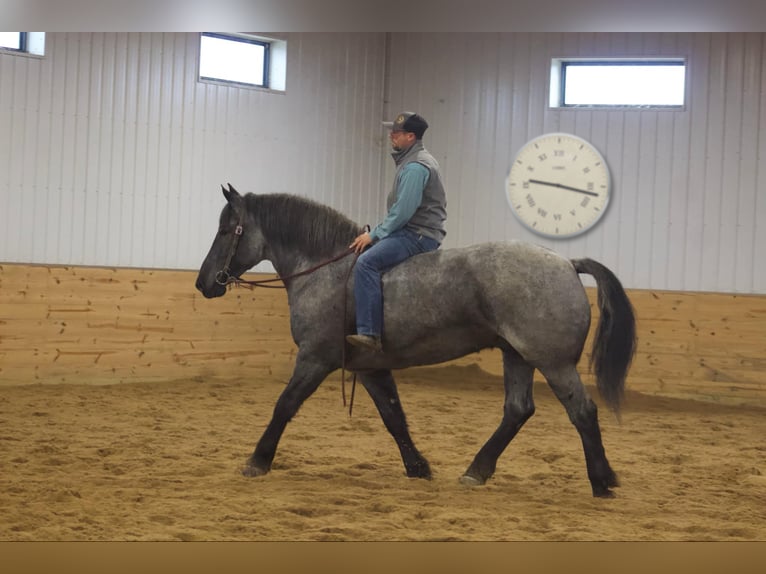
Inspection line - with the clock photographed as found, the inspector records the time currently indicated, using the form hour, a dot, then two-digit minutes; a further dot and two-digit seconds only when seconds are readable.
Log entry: 9.17
